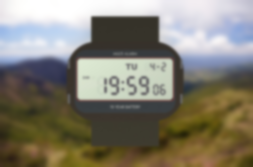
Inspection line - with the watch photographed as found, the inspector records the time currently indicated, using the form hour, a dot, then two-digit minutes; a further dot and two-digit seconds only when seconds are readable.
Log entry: 19.59
